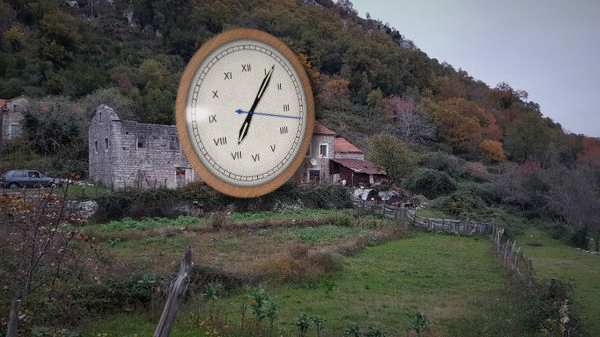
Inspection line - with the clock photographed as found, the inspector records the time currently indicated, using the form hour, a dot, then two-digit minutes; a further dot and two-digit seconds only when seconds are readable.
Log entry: 7.06.17
